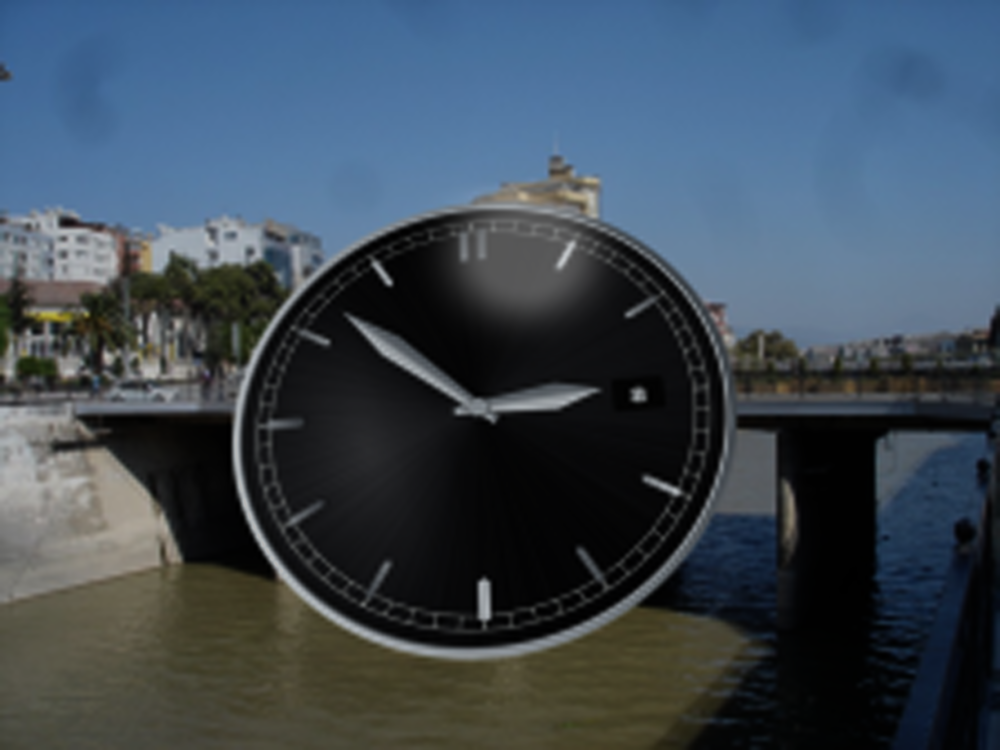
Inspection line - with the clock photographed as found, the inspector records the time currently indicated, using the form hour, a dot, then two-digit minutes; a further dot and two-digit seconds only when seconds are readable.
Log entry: 2.52
